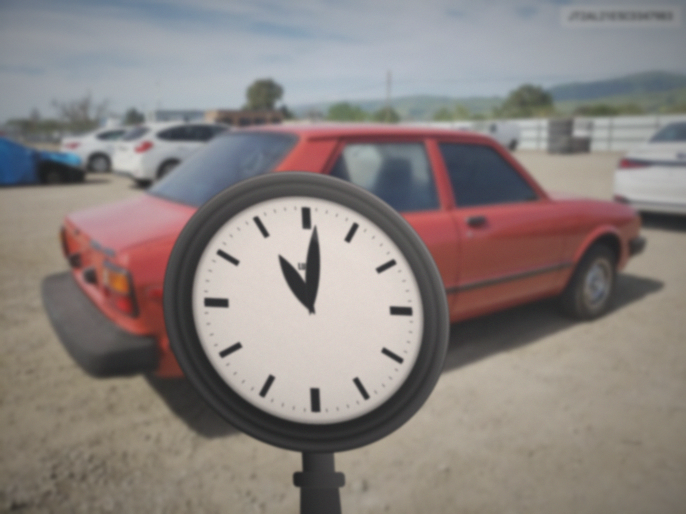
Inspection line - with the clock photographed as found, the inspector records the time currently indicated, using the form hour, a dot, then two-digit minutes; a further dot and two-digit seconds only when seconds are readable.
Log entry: 11.01
